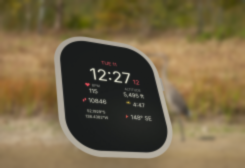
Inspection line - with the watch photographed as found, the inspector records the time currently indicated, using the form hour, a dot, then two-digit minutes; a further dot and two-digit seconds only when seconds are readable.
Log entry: 12.27
